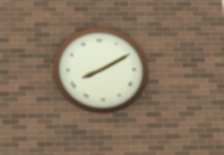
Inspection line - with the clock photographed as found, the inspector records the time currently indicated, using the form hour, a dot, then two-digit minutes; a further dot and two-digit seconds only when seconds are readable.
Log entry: 8.10
